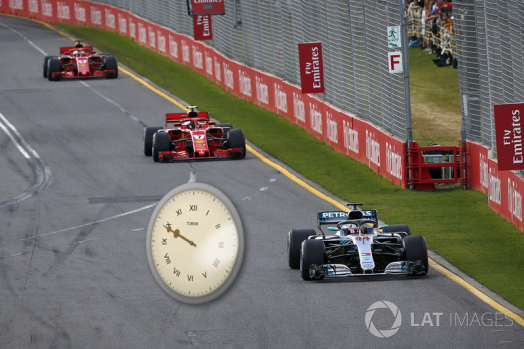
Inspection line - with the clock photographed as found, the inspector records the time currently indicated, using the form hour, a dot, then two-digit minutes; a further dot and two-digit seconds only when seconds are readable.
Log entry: 9.49
